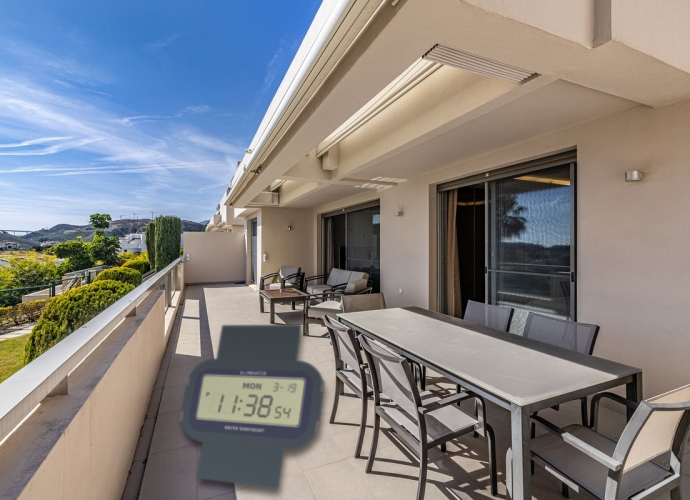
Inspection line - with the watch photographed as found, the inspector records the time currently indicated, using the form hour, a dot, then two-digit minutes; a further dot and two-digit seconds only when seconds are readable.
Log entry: 11.38.54
